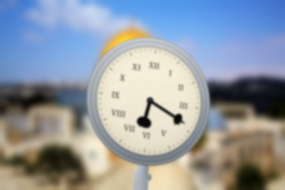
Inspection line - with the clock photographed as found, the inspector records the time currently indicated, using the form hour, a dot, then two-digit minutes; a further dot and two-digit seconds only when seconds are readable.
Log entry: 6.19
